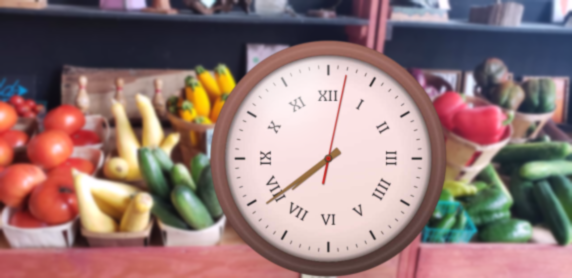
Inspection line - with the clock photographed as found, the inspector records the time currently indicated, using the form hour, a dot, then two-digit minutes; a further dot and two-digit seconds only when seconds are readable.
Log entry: 7.39.02
